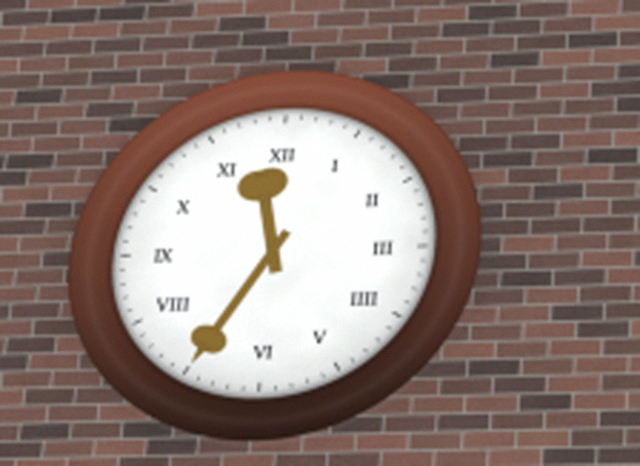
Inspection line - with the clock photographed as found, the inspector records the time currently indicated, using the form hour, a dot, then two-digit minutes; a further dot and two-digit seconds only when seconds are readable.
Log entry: 11.35
